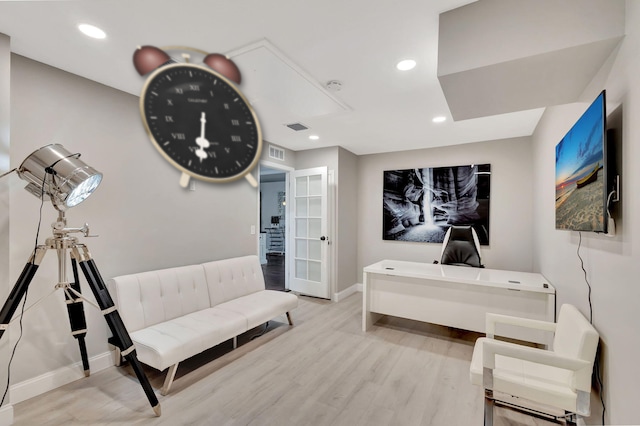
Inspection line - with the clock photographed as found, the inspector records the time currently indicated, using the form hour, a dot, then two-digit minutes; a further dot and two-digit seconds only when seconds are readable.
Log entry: 6.33
